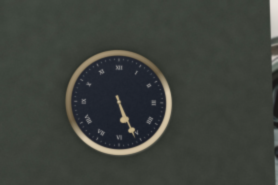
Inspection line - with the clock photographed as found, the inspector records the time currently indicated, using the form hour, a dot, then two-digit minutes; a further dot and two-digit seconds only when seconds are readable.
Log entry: 5.26
